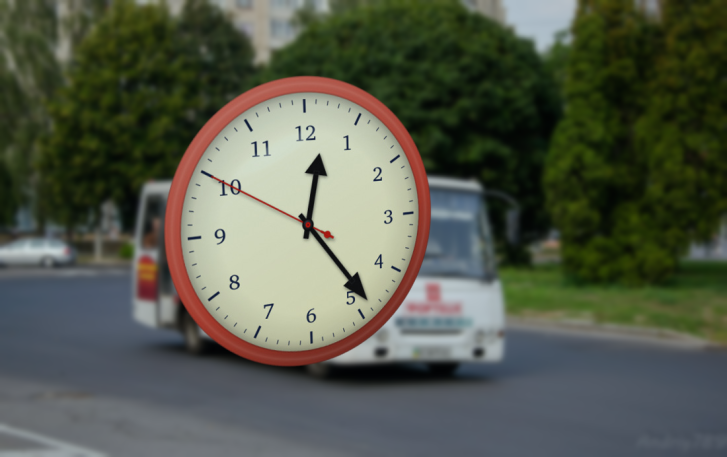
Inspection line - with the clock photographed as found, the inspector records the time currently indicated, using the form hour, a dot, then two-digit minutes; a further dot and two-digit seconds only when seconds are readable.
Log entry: 12.23.50
